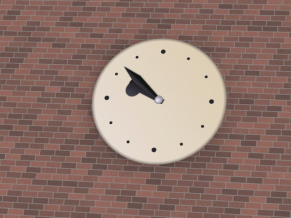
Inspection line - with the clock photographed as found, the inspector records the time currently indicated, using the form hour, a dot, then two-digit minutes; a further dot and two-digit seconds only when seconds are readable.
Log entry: 9.52
